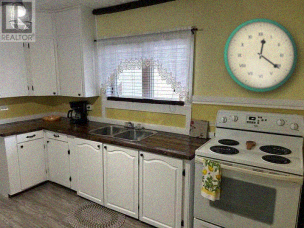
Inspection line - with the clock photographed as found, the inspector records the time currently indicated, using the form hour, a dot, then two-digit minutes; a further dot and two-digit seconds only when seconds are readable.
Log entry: 12.21
